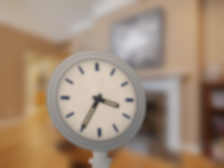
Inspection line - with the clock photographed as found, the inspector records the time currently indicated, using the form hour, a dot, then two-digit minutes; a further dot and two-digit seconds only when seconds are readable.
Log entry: 3.35
